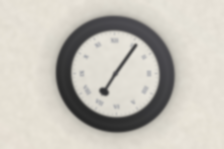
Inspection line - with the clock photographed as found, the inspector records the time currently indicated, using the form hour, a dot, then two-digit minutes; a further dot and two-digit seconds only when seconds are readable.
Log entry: 7.06
